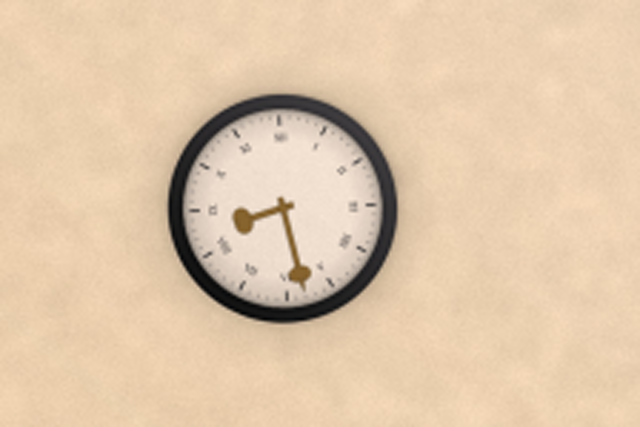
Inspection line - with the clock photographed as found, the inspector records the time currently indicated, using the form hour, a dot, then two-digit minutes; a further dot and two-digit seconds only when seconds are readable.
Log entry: 8.28
